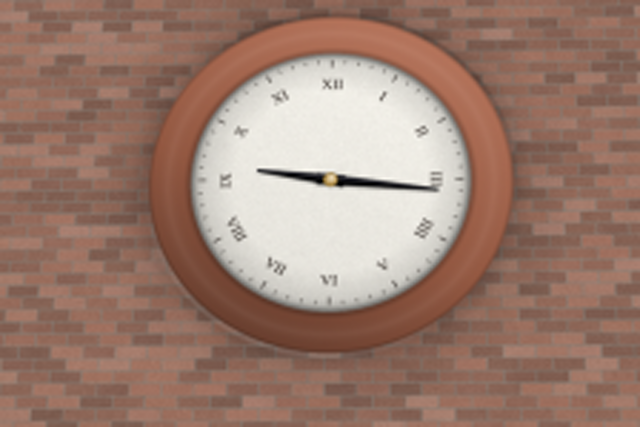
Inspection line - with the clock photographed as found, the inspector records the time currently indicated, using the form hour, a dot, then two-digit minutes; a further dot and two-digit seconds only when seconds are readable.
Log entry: 9.16
